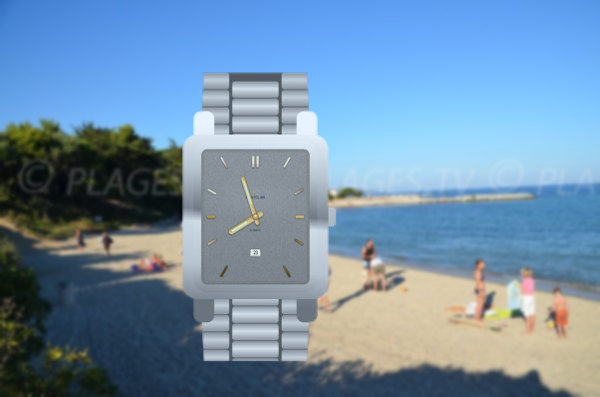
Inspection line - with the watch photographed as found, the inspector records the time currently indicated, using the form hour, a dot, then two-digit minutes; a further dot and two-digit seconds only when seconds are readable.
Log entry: 7.57
